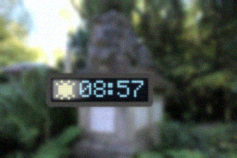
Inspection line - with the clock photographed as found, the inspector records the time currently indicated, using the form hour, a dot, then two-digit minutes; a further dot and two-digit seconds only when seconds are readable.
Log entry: 8.57
